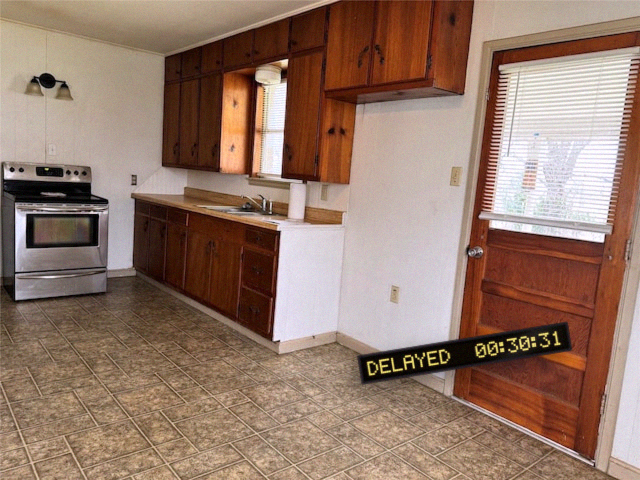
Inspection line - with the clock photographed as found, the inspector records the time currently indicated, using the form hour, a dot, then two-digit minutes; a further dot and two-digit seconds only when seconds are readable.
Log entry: 0.30.31
